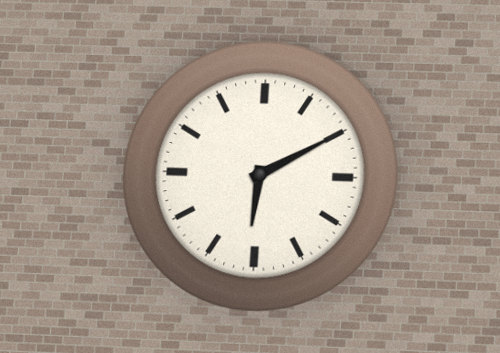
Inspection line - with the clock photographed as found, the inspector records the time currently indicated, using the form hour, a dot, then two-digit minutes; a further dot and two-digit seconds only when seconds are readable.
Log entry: 6.10
